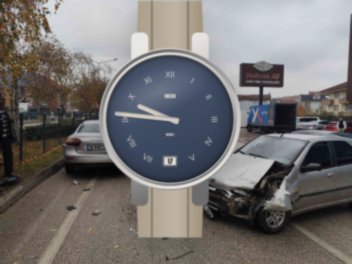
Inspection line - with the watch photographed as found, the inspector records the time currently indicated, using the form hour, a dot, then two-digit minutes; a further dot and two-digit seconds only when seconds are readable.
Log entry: 9.46
